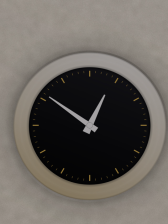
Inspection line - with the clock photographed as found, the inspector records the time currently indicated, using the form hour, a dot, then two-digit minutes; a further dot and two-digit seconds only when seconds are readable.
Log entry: 12.51
